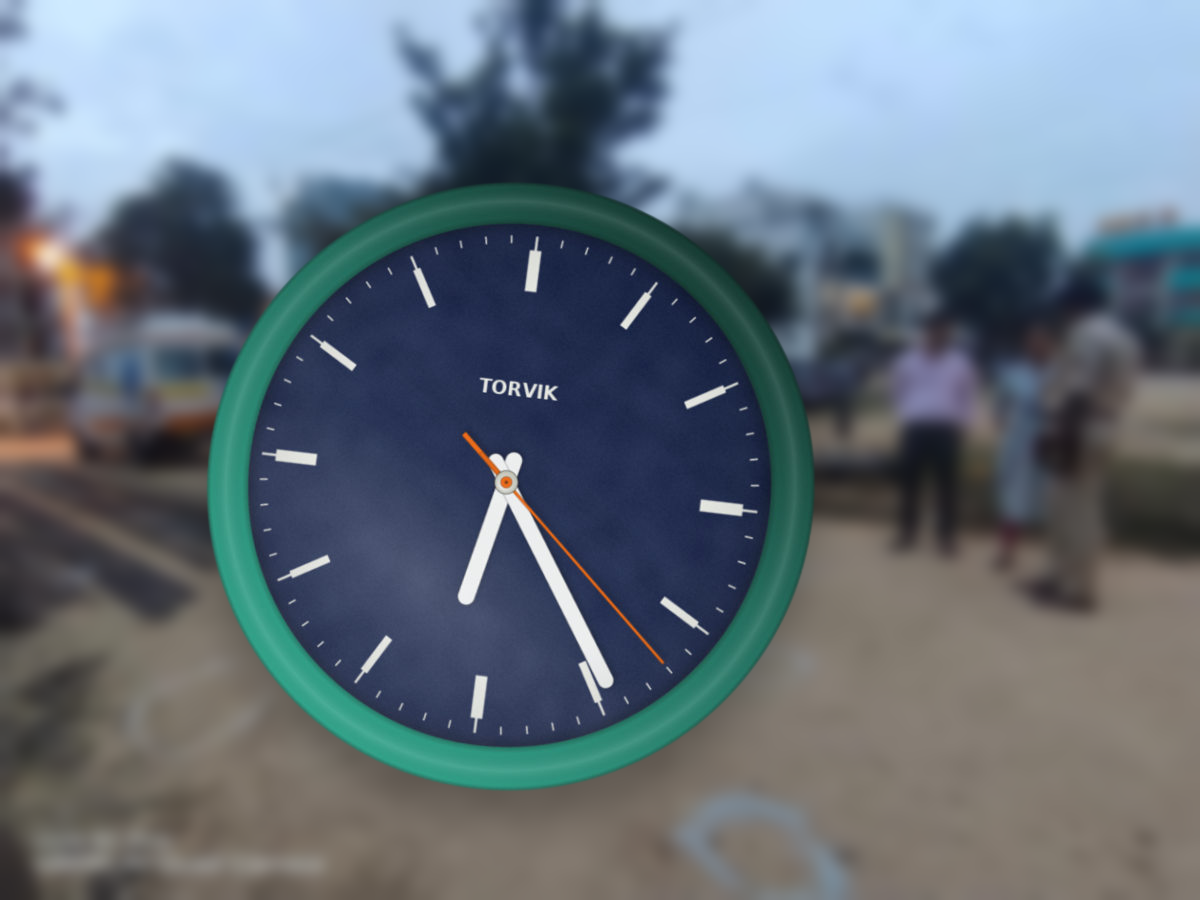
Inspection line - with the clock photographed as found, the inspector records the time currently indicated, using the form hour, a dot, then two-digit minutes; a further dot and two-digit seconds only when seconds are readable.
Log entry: 6.24.22
